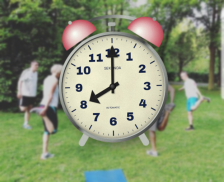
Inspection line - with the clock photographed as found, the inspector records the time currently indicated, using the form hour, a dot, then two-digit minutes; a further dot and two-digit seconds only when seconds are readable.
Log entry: 8.00
